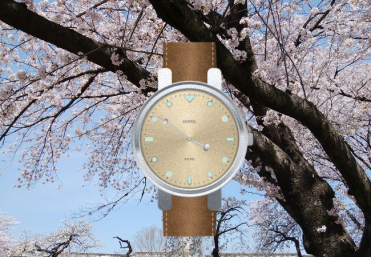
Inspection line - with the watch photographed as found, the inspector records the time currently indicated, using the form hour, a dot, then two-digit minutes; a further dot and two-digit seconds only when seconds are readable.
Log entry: 3.51
